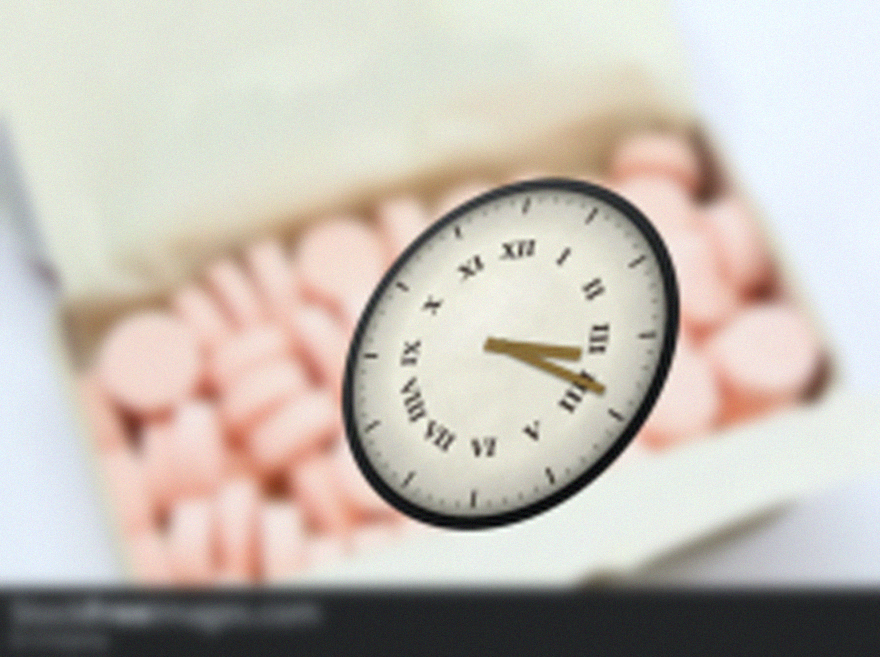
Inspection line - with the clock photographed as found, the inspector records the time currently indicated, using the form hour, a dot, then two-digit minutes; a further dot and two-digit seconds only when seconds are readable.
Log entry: 3.19
